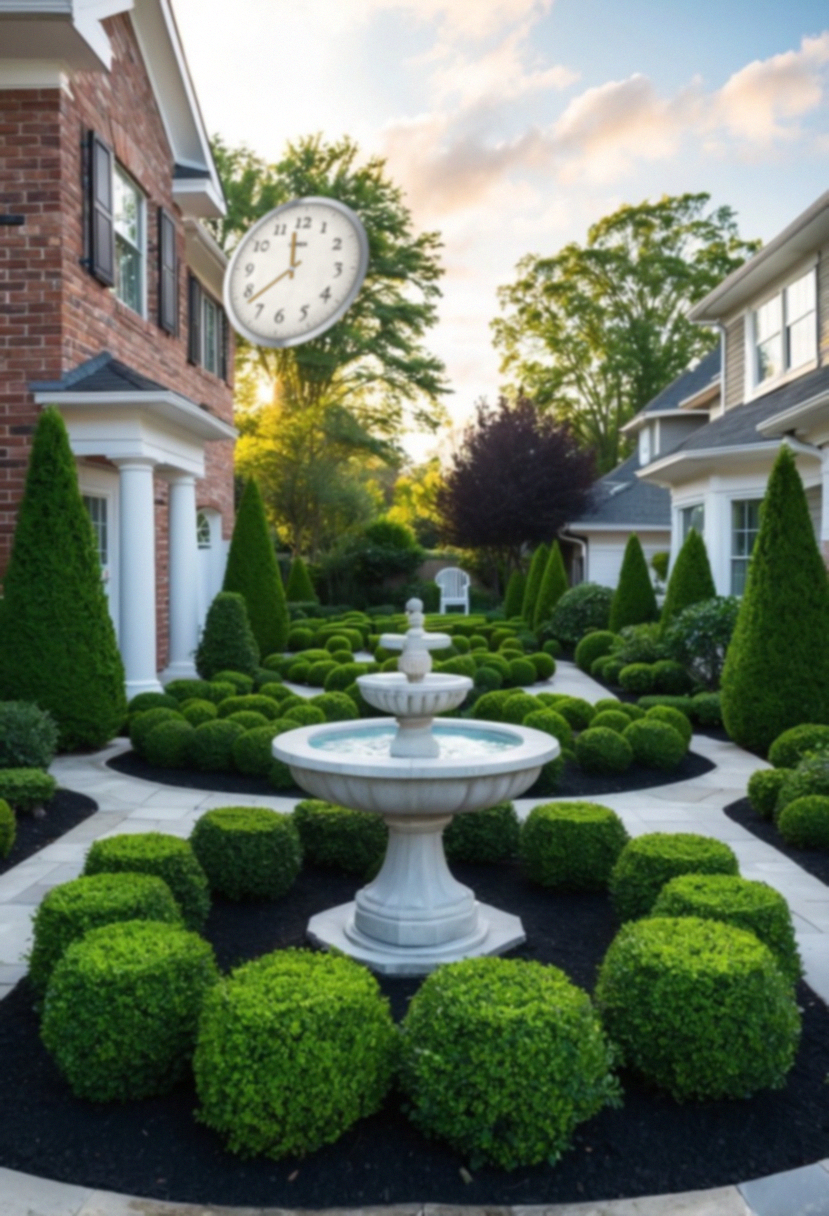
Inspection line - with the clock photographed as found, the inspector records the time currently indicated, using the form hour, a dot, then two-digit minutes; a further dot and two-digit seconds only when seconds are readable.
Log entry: 11.38
